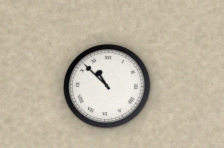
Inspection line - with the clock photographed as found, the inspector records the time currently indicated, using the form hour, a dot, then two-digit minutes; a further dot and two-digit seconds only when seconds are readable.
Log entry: 10.52
